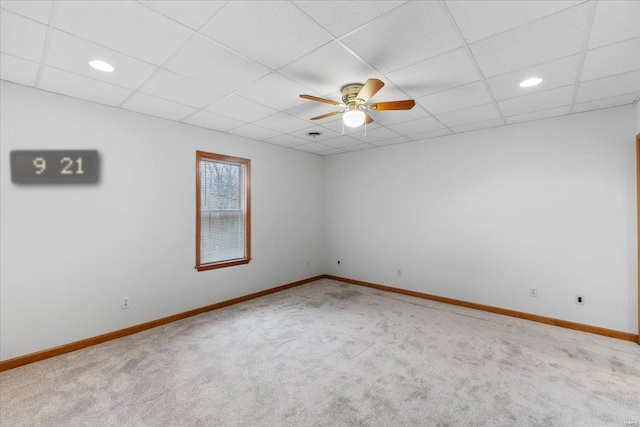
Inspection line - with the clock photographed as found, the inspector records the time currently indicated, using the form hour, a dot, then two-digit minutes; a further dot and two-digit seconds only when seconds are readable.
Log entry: 9.21
